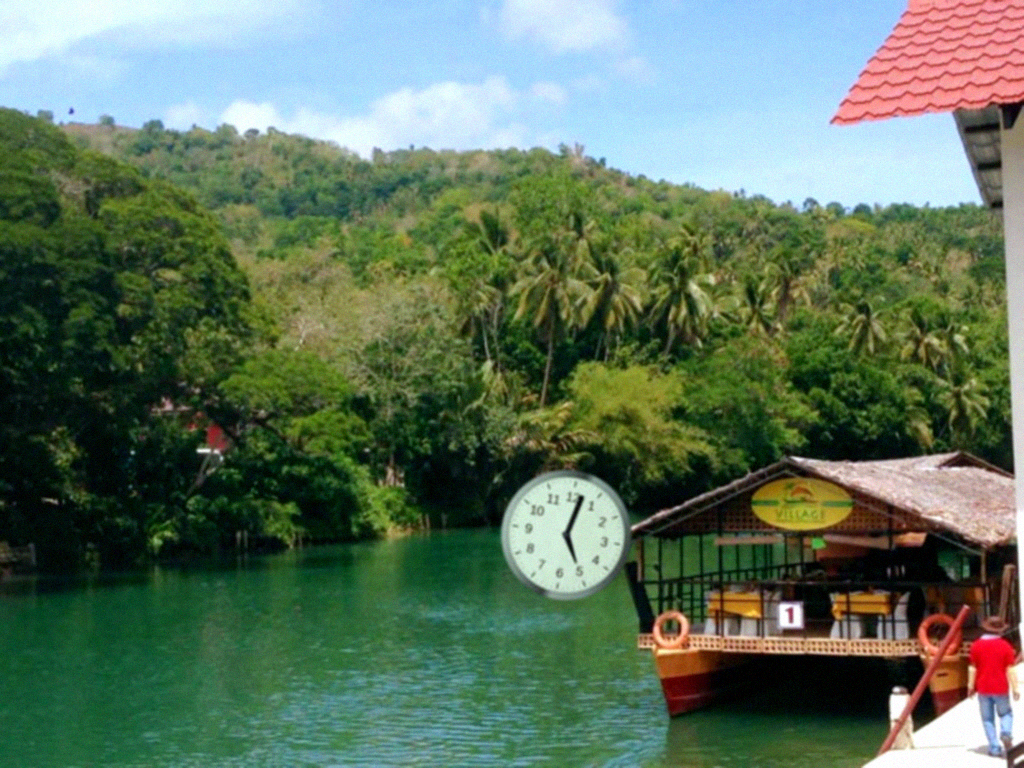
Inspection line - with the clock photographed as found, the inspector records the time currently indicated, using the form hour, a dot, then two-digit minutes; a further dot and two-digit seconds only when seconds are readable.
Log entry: 5.02
